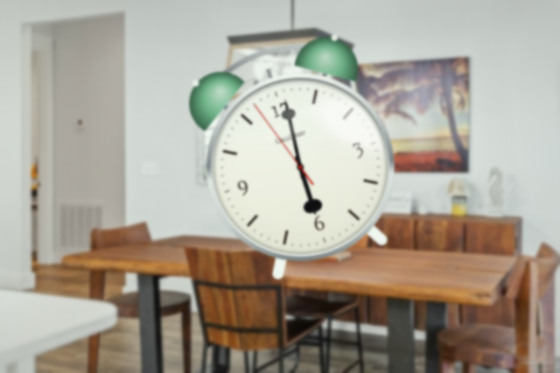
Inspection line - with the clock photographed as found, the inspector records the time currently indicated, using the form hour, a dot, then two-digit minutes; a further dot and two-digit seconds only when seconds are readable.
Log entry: 6.00.57
